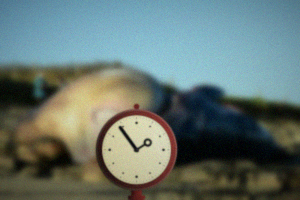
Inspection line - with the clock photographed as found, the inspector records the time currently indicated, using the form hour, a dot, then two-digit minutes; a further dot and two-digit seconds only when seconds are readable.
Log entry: 1.54
